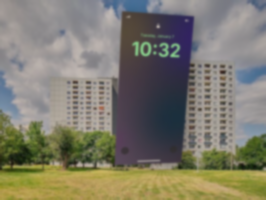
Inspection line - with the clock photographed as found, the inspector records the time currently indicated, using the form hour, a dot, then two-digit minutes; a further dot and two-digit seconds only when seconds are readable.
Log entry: 10.32
